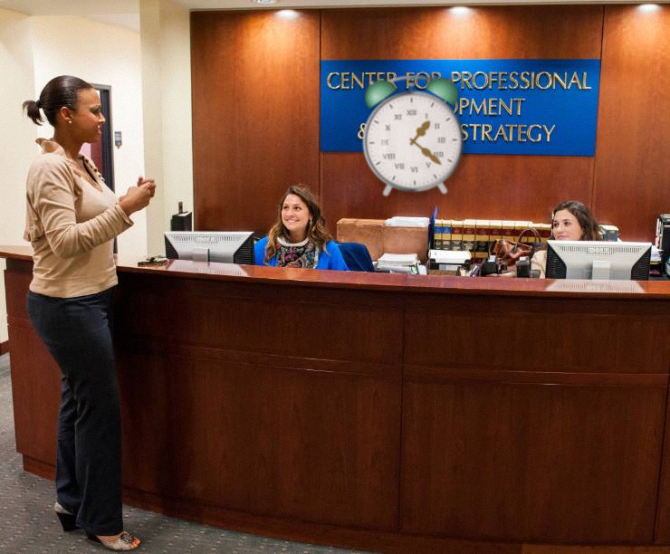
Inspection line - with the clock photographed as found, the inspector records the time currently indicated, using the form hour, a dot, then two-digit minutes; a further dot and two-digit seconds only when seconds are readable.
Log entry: 1.22
